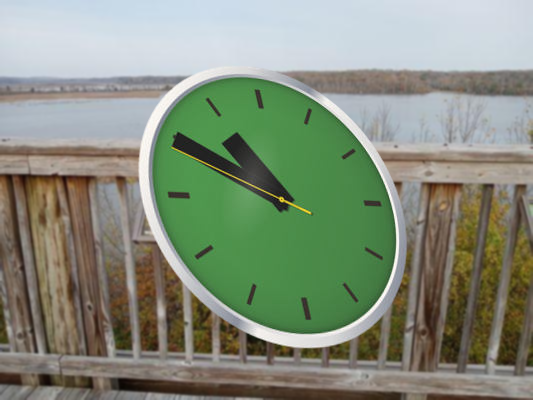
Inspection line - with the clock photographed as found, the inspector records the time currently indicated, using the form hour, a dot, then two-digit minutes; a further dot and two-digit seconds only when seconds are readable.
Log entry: 10.49.49
